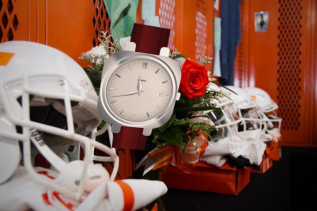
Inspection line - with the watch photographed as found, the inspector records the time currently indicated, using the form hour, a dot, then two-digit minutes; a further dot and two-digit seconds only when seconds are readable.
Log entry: 11.42
